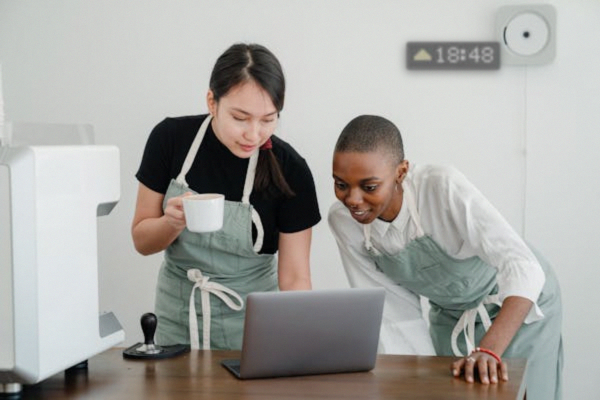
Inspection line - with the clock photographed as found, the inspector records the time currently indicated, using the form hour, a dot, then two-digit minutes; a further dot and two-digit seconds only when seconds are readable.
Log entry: 18.48
